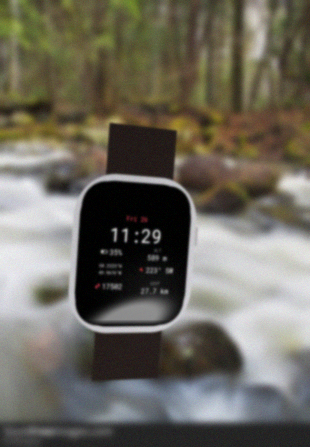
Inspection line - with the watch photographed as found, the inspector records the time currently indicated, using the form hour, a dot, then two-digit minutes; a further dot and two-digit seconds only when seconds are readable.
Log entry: 11.29
